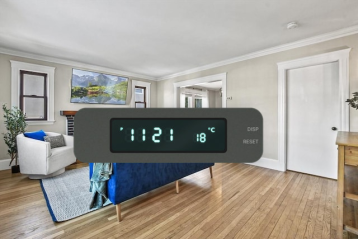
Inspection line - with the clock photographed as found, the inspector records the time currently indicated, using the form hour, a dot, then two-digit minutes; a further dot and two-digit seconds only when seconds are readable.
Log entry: 11.21
